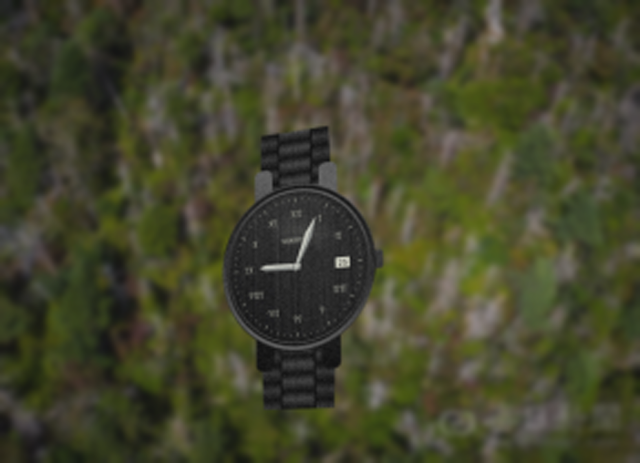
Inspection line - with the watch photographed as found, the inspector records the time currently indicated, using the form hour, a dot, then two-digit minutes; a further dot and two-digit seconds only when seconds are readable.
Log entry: 9.04
